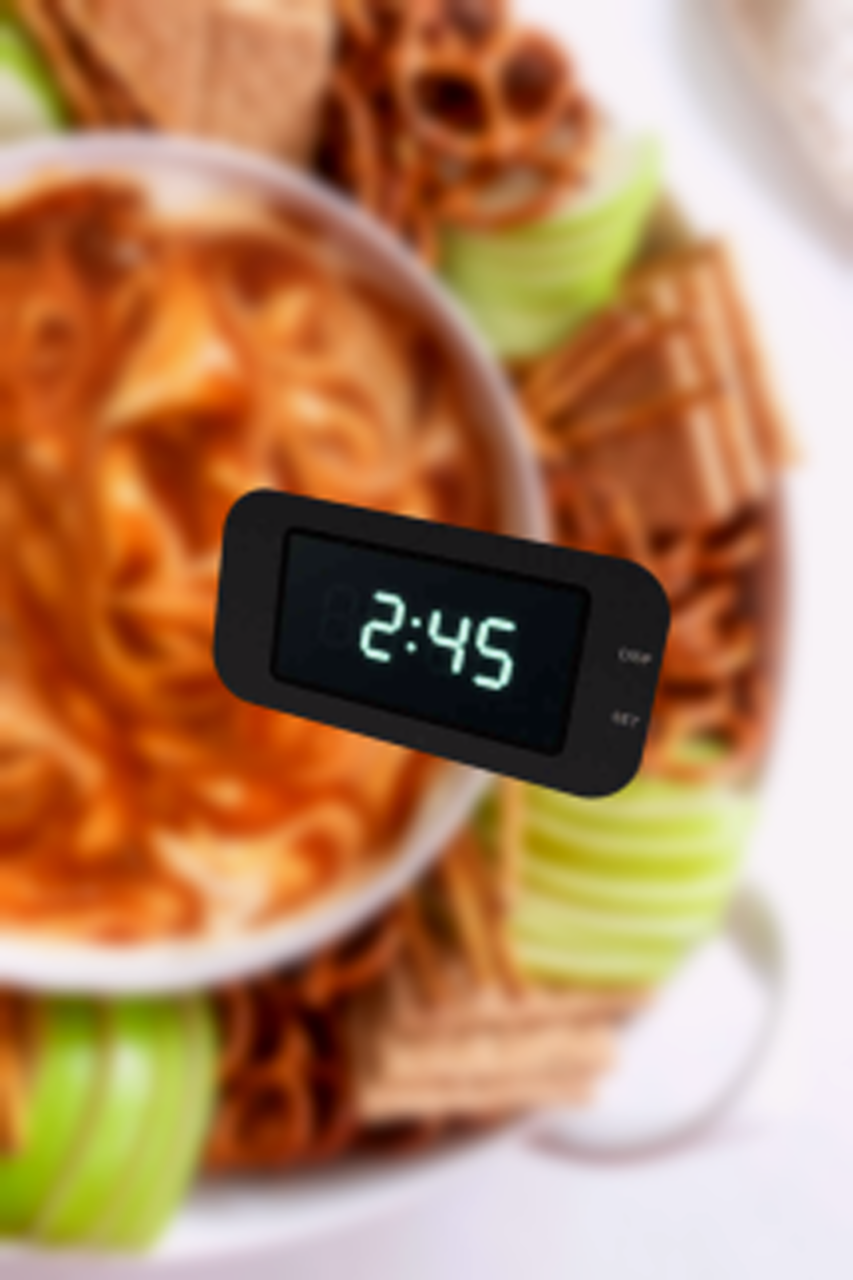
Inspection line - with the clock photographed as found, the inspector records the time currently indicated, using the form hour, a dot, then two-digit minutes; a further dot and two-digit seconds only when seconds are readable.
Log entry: 2.45
